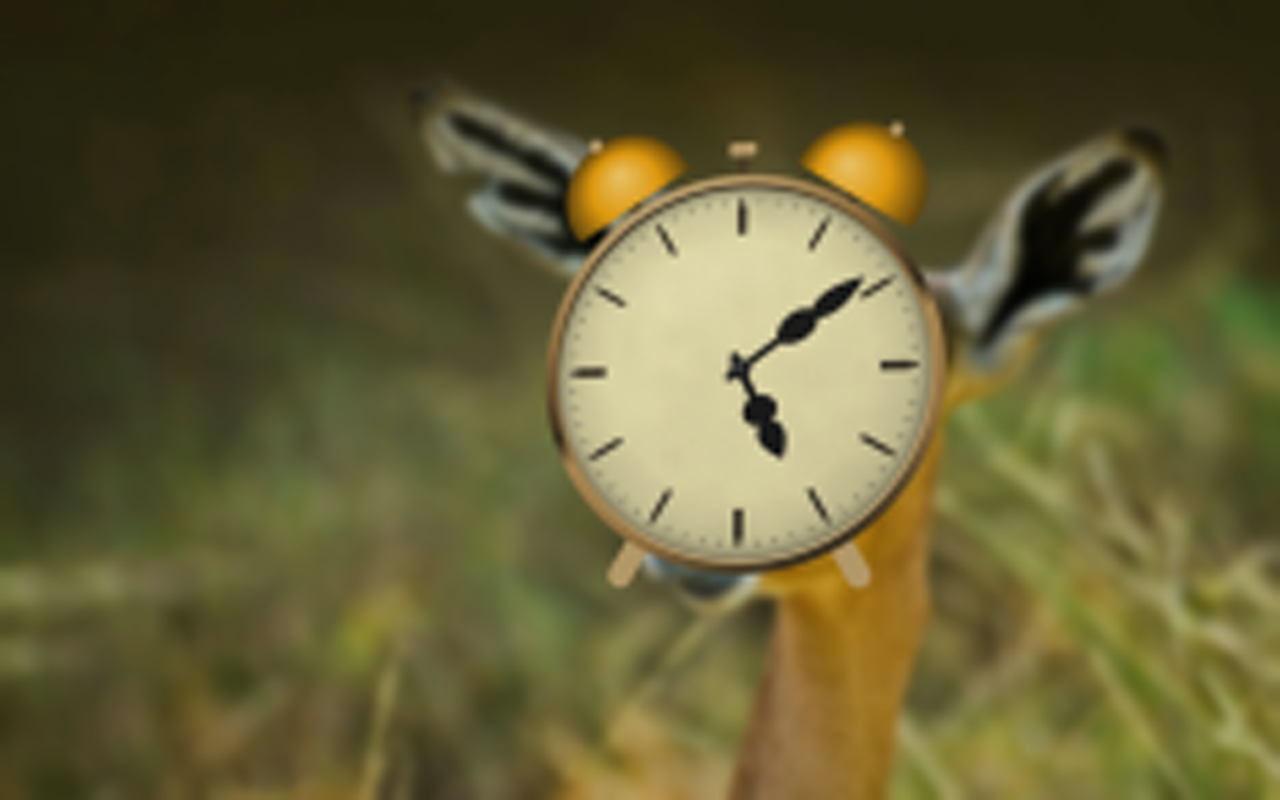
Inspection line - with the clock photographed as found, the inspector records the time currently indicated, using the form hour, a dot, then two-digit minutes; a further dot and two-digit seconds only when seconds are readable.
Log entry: 5.09
